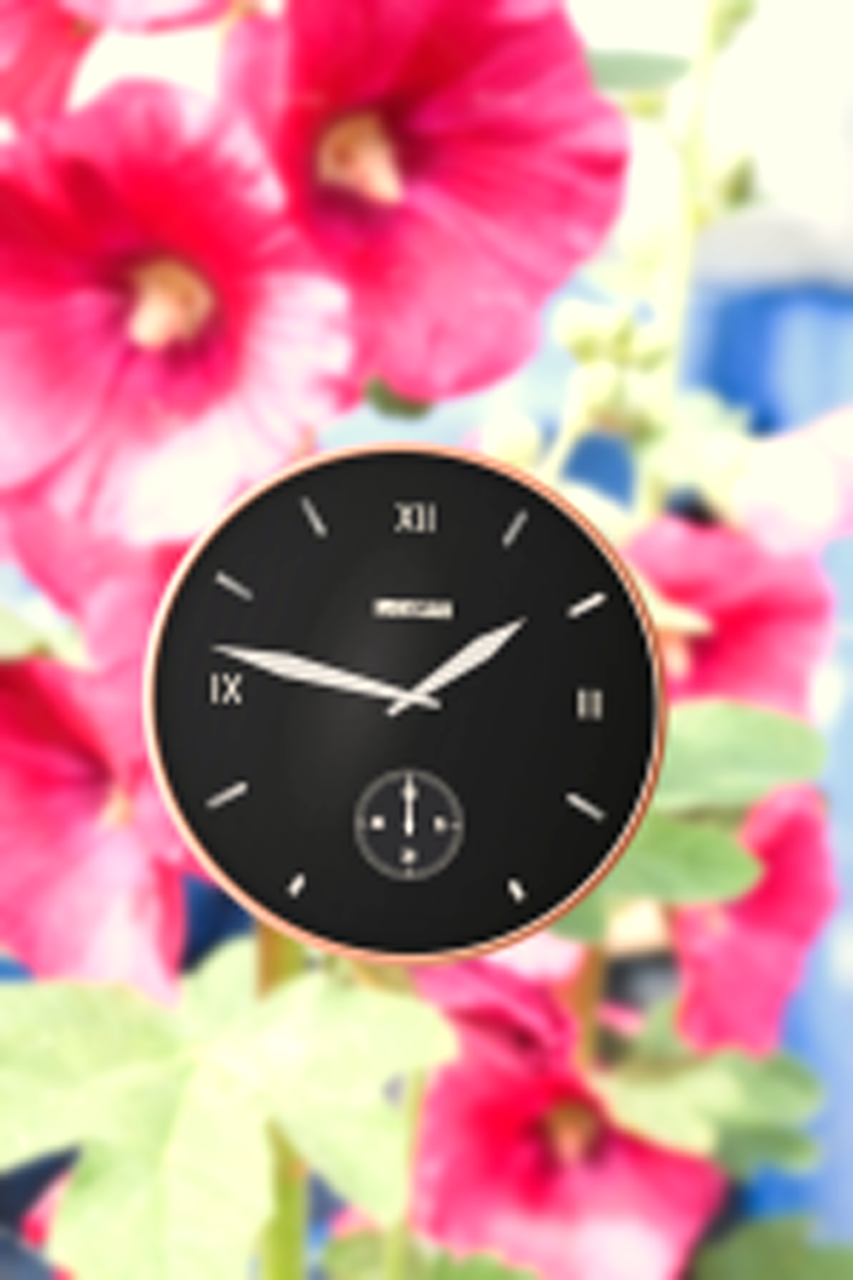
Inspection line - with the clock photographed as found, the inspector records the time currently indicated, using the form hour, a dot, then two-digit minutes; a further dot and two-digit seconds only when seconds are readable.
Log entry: 1.47
